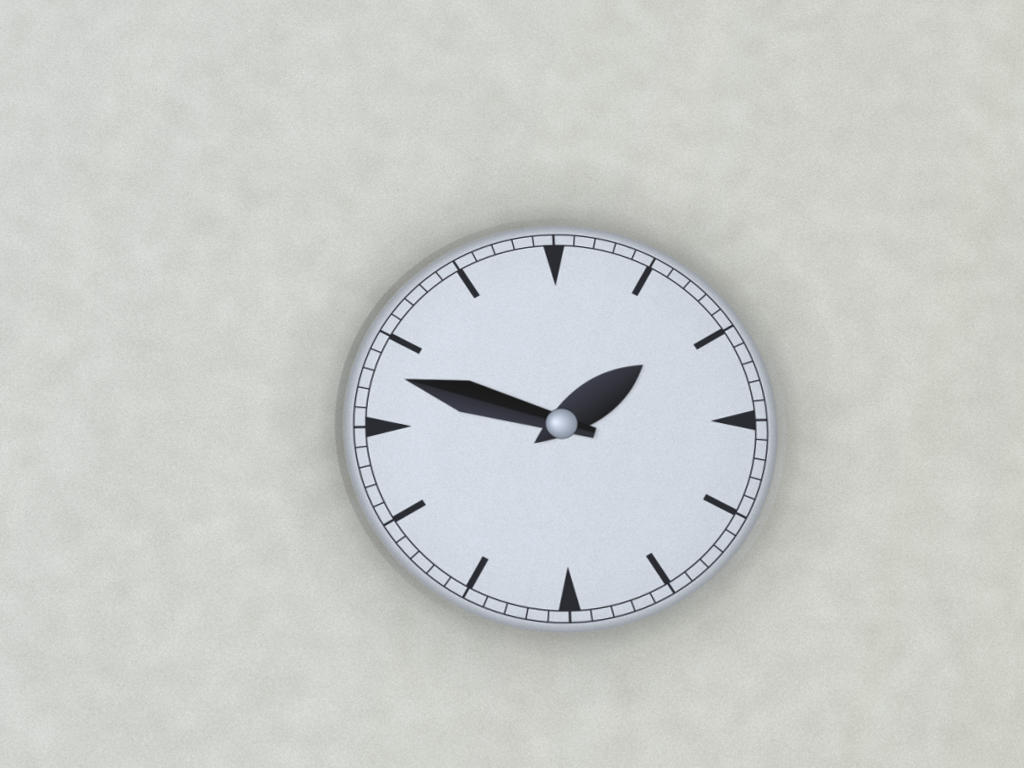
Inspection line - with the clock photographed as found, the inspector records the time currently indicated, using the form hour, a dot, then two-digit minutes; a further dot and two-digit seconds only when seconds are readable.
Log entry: 1.48
